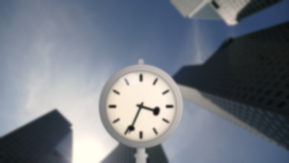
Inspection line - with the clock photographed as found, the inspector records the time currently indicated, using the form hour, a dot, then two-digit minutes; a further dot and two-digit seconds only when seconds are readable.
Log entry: 3.34
